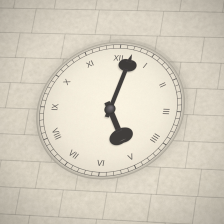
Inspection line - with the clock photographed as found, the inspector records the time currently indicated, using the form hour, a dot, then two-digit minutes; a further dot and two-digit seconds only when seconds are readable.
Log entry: 5.02
